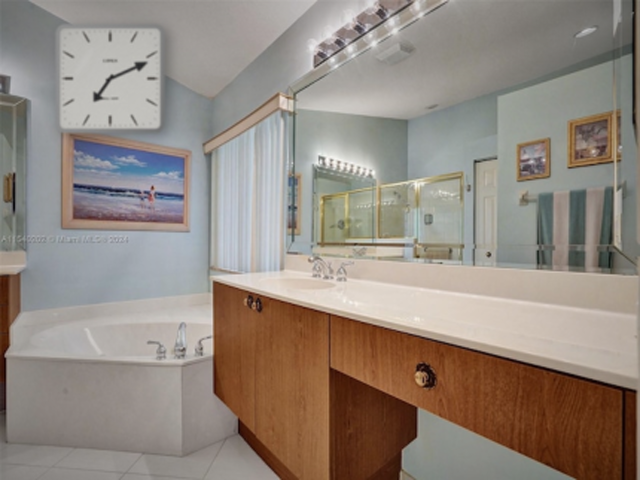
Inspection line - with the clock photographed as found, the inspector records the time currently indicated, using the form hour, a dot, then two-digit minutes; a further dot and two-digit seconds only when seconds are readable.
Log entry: 7.11
